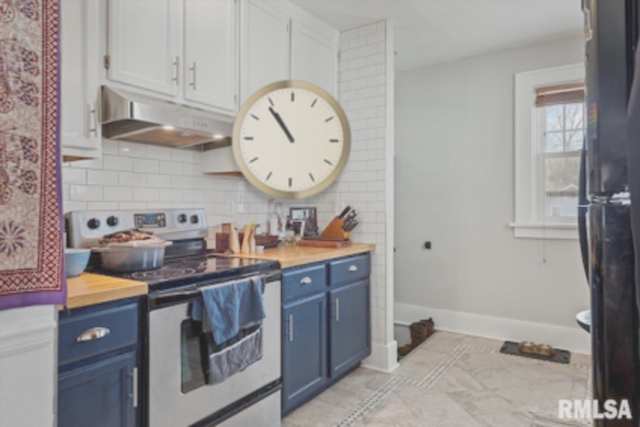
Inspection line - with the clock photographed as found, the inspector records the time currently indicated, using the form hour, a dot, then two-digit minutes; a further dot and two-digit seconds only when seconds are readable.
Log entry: 10.54
